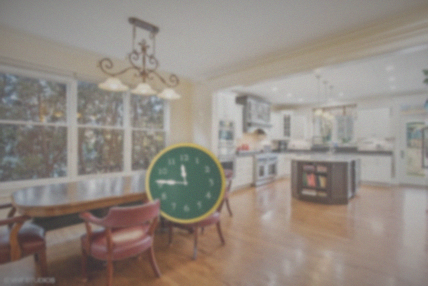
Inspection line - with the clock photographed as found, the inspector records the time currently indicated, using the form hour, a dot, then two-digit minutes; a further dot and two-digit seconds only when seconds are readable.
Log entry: 11.46
